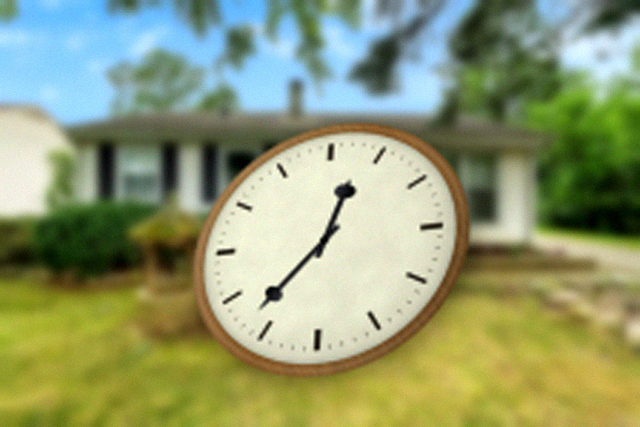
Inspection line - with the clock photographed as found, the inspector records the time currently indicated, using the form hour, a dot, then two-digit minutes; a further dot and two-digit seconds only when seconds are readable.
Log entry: 12.37
